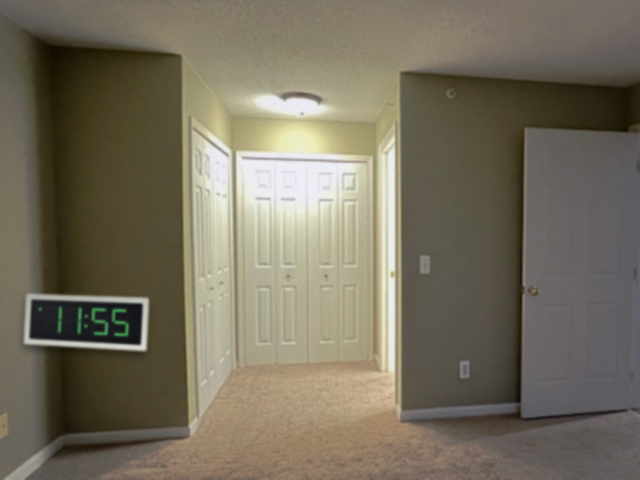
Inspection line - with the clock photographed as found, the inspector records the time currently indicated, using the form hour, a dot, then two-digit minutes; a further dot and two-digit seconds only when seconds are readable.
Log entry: 11.55
